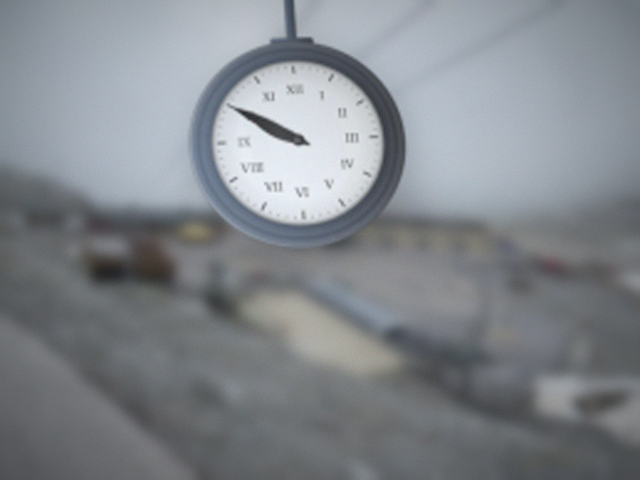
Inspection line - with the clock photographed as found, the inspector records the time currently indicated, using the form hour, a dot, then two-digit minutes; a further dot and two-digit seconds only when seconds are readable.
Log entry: 9.50
